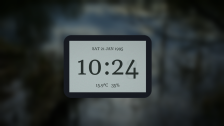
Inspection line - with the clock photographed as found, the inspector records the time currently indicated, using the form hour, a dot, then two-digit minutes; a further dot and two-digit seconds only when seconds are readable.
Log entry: 10.24
